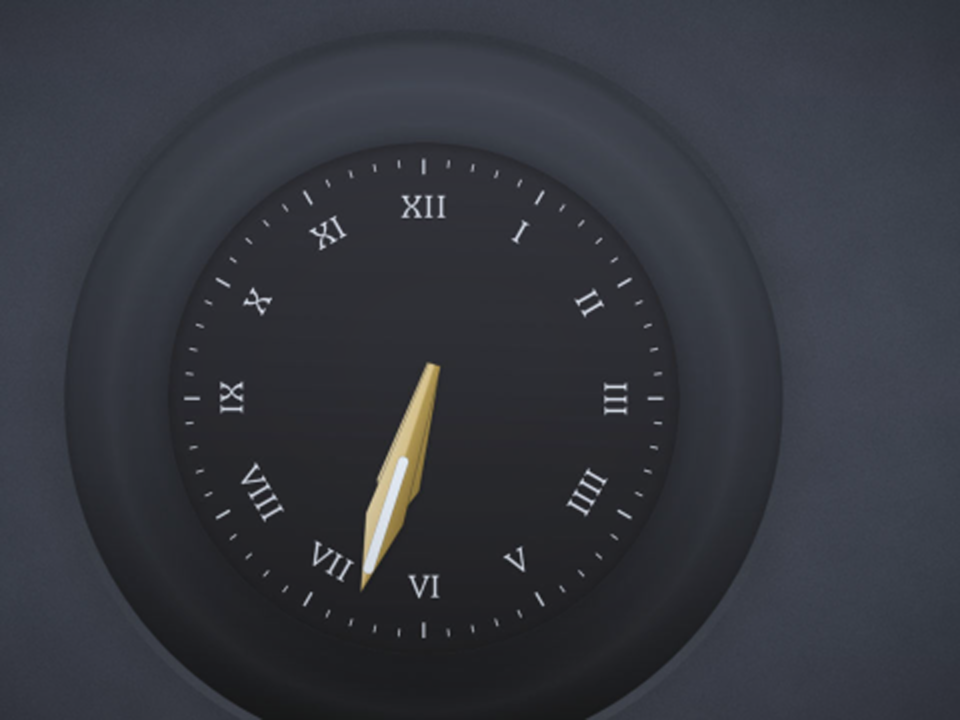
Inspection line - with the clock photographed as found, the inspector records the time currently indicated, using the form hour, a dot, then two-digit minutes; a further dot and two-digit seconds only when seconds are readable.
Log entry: 6.33
